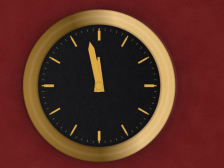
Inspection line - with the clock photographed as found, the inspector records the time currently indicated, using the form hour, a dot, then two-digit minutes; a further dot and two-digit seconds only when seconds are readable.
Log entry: 11.58
